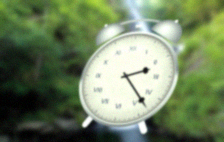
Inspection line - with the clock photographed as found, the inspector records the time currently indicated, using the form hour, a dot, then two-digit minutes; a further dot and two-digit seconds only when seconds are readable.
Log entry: 2.23
